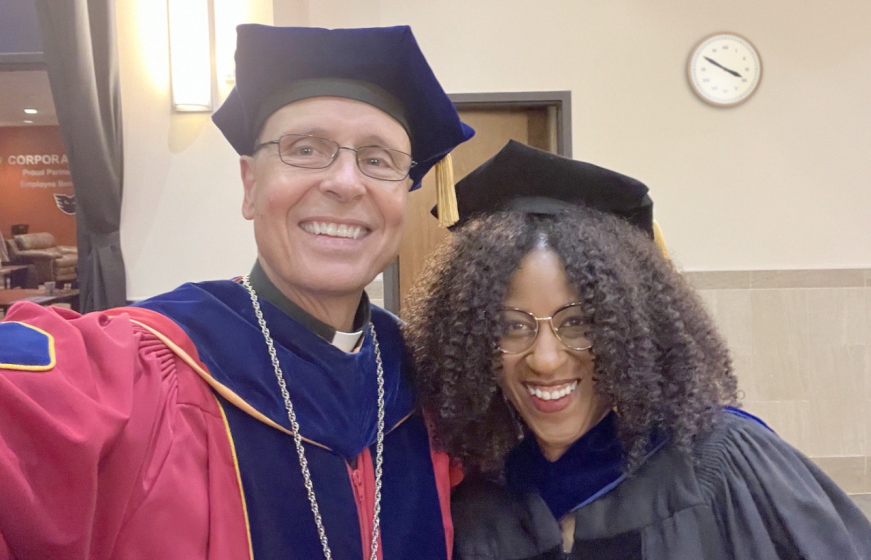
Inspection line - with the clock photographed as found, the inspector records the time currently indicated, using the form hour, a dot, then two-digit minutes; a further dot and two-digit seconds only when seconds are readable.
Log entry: 3.50
